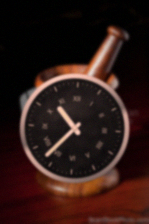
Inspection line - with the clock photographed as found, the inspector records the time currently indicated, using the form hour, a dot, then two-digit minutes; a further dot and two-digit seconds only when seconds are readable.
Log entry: 10.37
